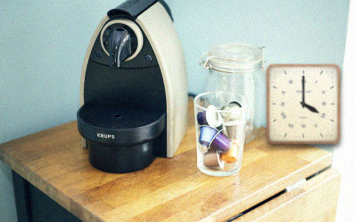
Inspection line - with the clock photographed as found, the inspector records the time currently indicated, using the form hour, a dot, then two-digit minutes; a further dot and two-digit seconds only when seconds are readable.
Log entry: 4.00
